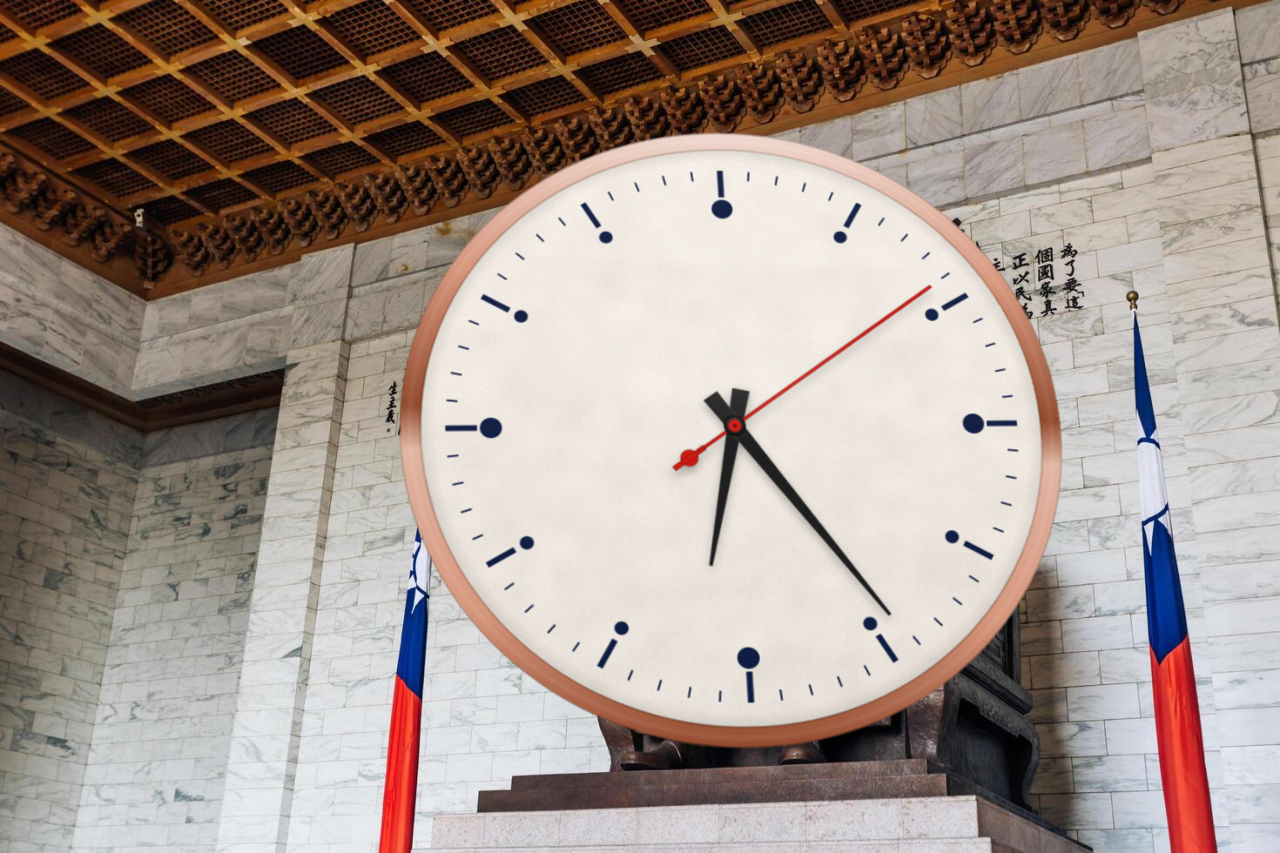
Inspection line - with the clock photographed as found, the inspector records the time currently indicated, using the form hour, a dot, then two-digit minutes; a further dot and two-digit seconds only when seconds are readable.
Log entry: 6.24.09
